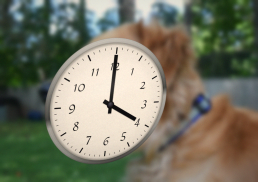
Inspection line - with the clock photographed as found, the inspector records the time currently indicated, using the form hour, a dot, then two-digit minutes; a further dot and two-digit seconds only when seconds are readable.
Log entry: 4.00
